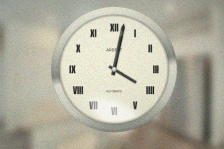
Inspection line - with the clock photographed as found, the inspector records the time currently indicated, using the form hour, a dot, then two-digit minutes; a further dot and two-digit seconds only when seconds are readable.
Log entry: 4.02
